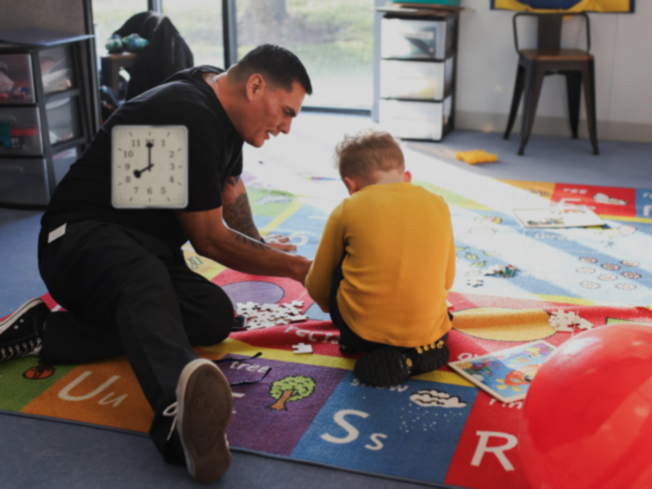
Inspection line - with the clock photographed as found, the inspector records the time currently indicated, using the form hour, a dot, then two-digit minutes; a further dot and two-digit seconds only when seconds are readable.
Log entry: 8.00
